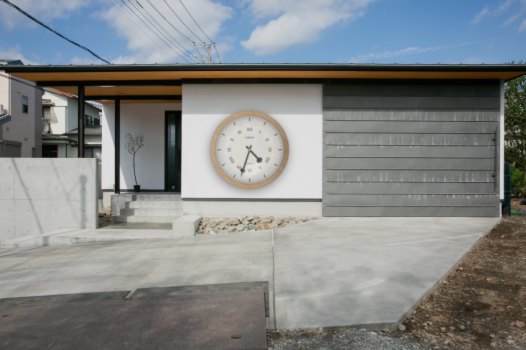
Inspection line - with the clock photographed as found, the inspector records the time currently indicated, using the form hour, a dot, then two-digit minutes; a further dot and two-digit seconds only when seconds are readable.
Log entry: 4.33
